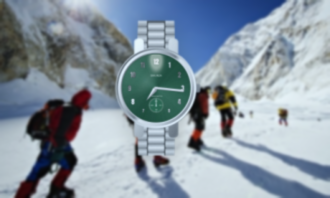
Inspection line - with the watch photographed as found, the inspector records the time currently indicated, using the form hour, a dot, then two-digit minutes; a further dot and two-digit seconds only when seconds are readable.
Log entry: 7.16
